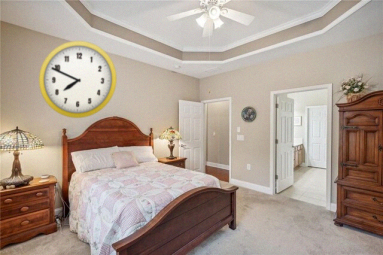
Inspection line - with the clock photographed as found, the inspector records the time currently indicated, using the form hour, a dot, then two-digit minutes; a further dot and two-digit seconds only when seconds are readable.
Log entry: 7.49
